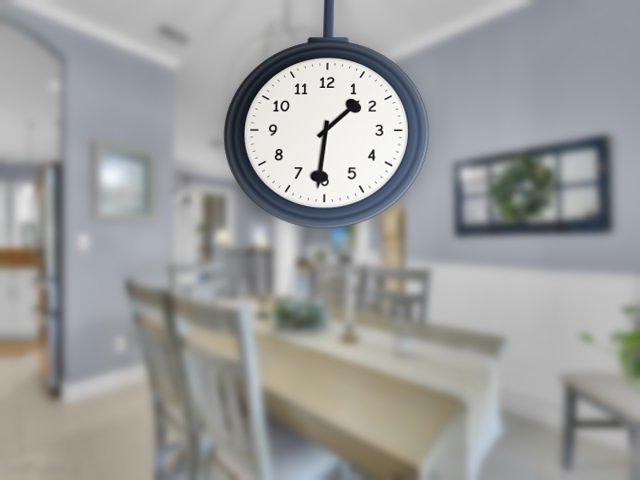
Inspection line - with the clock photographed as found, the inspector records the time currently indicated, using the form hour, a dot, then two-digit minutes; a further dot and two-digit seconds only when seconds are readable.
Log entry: 1.31
